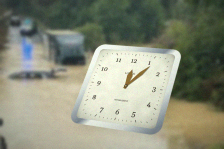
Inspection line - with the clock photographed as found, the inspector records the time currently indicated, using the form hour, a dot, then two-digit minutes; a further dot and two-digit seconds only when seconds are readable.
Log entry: 12.06
